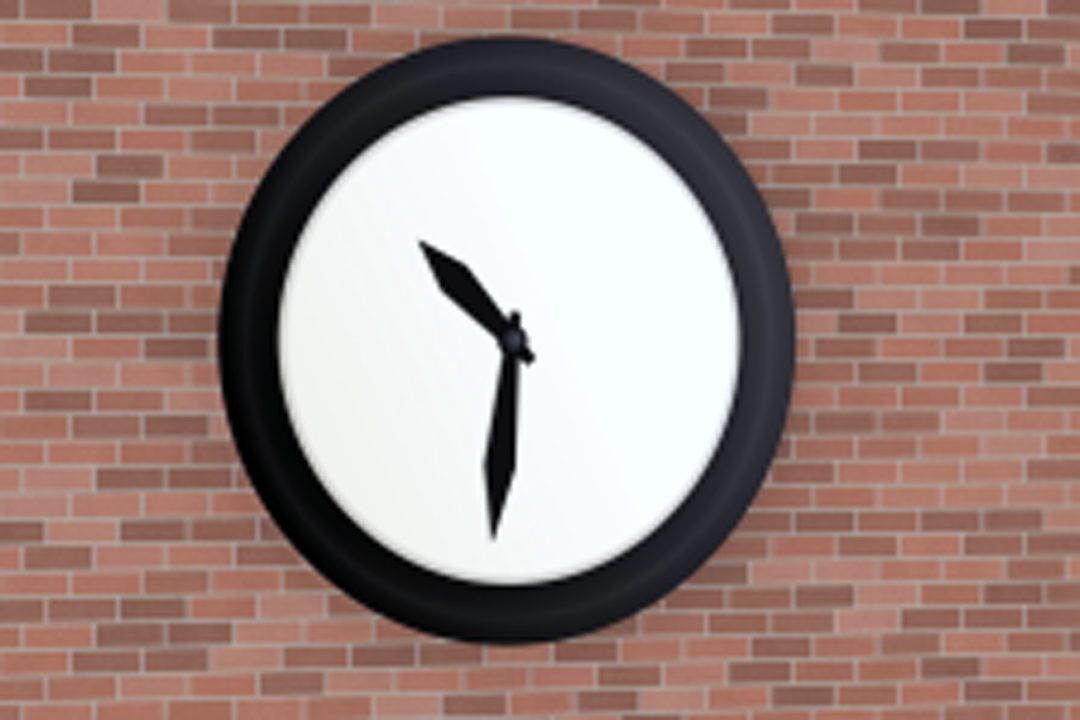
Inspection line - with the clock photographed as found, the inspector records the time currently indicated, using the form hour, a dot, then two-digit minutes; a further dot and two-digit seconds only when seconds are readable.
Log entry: 10.31
